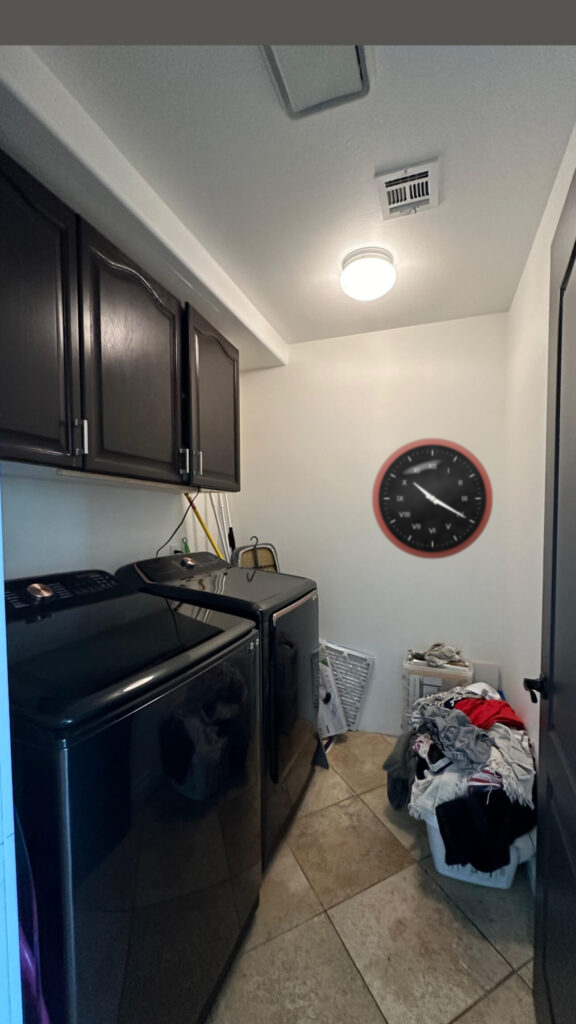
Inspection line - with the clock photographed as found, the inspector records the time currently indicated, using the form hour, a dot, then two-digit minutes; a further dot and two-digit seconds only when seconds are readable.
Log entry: 10.20
